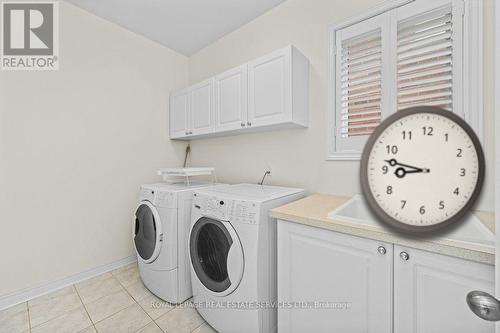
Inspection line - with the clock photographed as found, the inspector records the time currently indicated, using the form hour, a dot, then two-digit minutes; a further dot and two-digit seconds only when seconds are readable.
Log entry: 8.47
